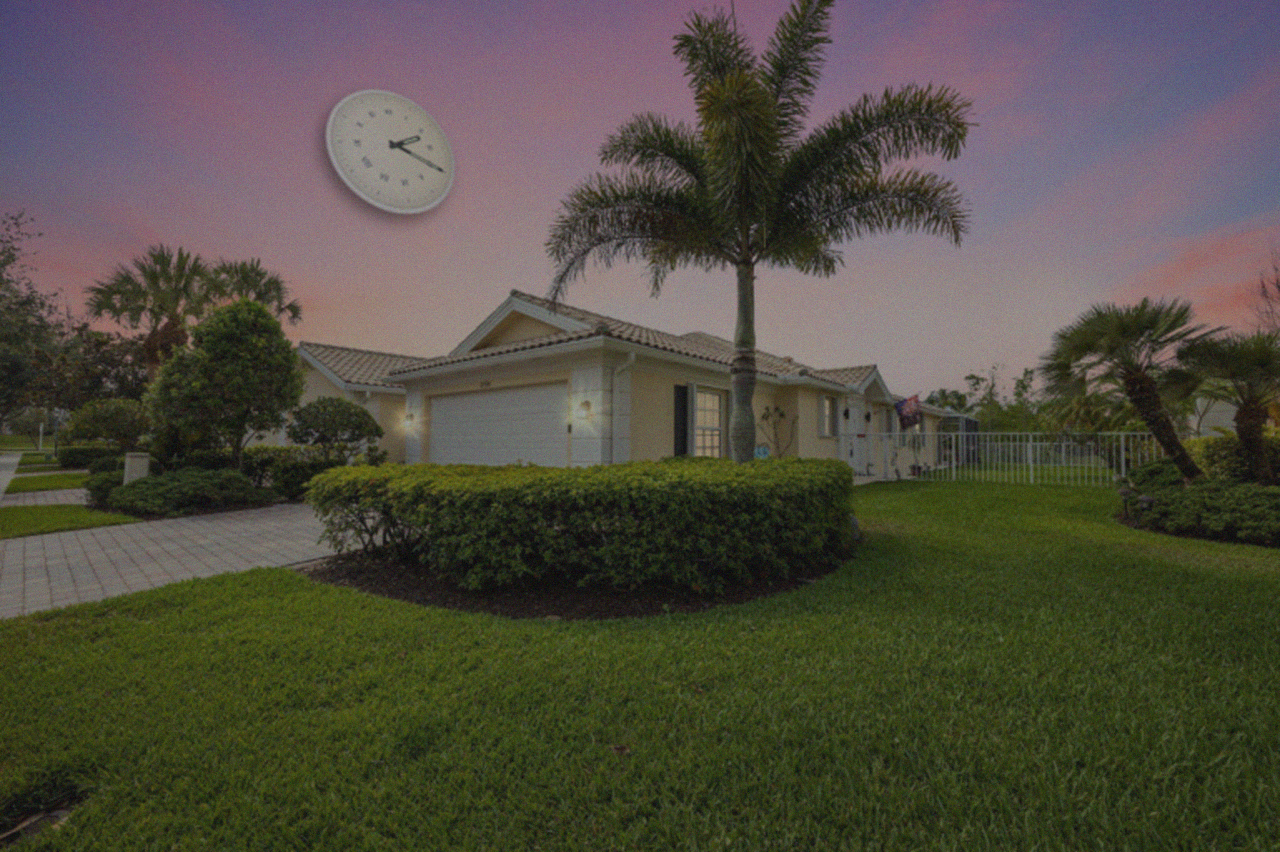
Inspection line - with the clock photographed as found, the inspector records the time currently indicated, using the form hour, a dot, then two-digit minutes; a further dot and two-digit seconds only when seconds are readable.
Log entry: 2.20
